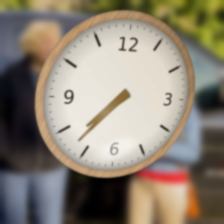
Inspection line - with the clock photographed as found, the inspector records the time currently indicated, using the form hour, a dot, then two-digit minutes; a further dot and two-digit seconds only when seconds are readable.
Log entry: 7.37
